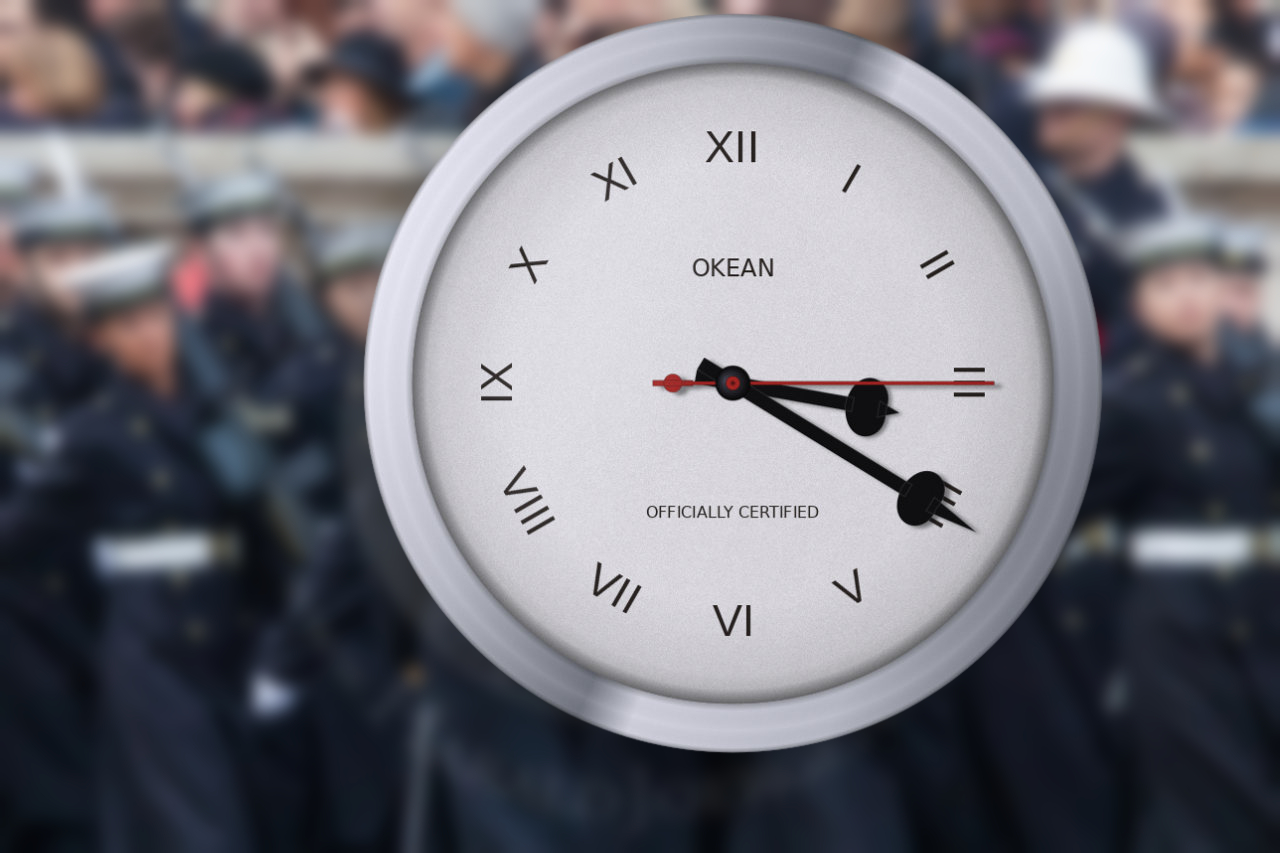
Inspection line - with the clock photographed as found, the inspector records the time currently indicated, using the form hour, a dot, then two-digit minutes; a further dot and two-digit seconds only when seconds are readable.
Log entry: 3.20.15
